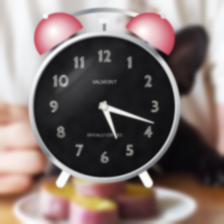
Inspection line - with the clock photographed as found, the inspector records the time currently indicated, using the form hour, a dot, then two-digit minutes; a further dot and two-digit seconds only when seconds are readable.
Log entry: 5.18
